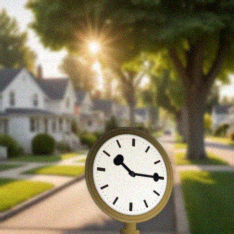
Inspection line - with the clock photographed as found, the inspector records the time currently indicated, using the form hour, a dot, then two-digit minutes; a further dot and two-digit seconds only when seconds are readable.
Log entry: 10.15
